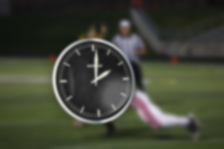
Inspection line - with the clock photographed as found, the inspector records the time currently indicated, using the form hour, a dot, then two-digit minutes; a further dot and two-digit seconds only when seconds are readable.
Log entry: 2.01
